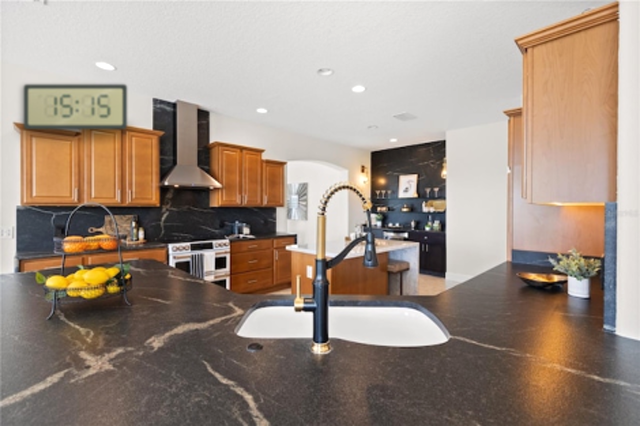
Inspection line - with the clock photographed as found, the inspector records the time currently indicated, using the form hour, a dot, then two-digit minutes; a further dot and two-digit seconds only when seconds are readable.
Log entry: 15.15
